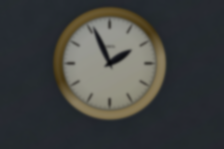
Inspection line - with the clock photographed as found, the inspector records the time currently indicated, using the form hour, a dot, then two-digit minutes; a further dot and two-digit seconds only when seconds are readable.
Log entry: 1.56
